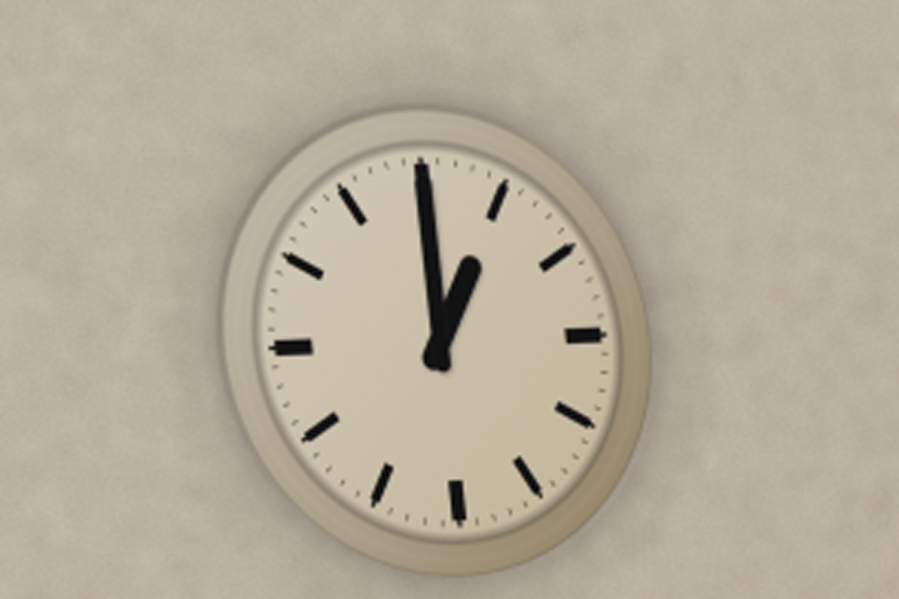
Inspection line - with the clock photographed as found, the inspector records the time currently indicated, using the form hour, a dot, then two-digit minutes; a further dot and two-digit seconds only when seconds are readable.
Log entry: 1.00
